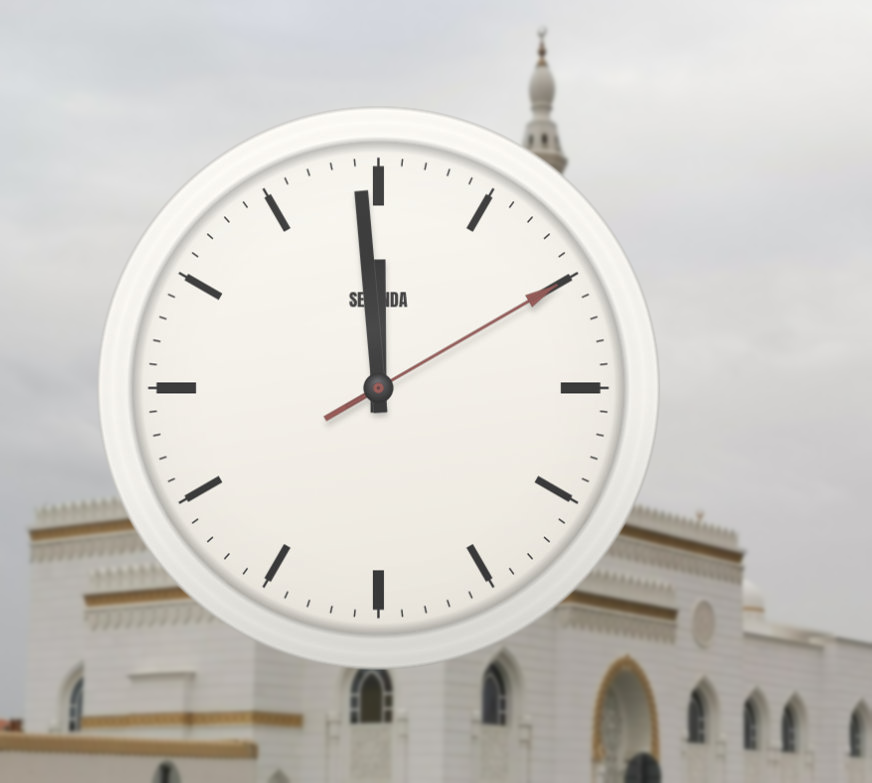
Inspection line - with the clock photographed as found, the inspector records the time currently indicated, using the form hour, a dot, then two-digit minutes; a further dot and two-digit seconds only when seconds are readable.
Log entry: 11.59.10
